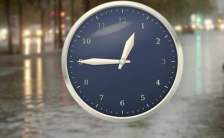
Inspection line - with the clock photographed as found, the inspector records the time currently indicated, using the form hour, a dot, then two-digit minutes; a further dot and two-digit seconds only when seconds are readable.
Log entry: 12.45
